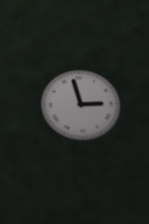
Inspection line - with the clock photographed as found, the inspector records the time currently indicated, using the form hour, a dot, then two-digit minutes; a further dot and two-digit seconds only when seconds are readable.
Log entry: 2.58
